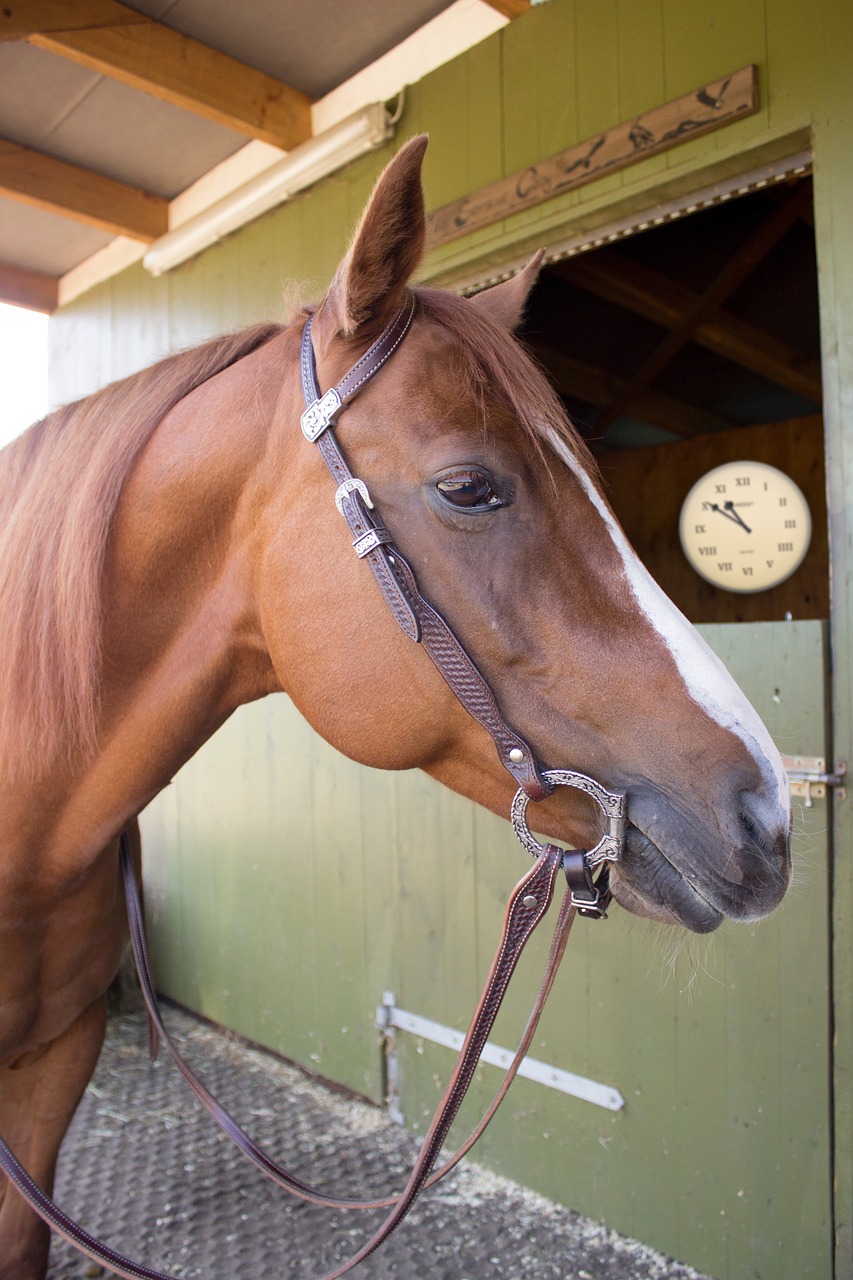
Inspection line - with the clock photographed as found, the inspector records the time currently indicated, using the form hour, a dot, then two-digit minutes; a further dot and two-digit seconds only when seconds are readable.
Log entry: 10.51
